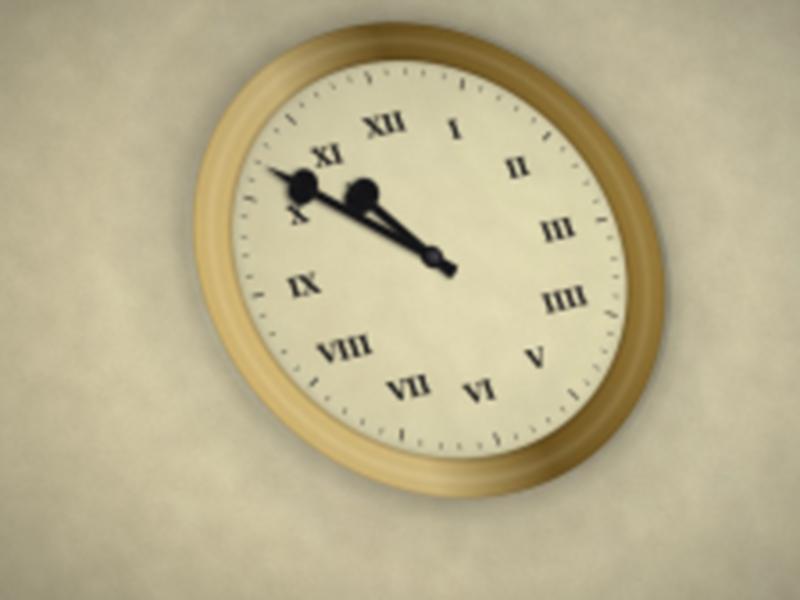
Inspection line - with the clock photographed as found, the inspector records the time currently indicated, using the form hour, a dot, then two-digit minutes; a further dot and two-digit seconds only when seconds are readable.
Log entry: 10.52
